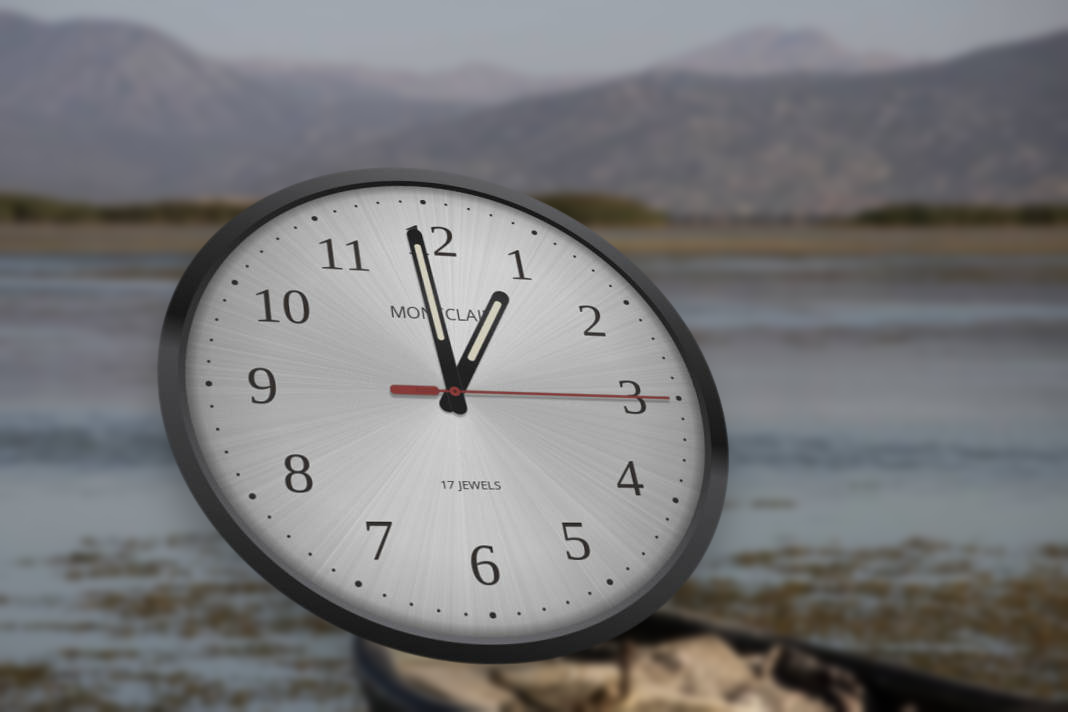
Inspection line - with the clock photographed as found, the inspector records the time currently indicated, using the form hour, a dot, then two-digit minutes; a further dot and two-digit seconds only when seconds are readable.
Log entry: 12.59.15
